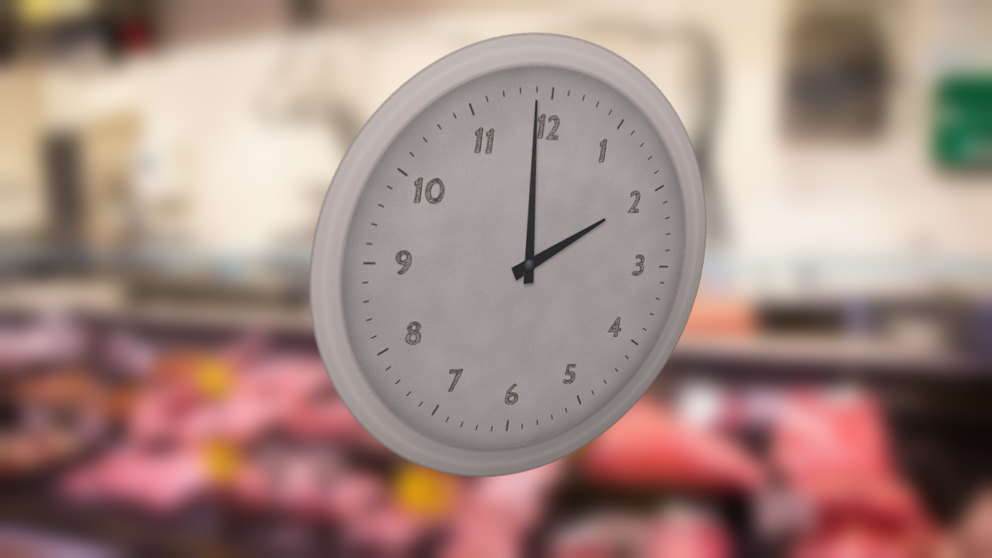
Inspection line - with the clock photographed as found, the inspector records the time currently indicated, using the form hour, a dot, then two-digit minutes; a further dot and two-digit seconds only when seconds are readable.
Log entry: 1.59
